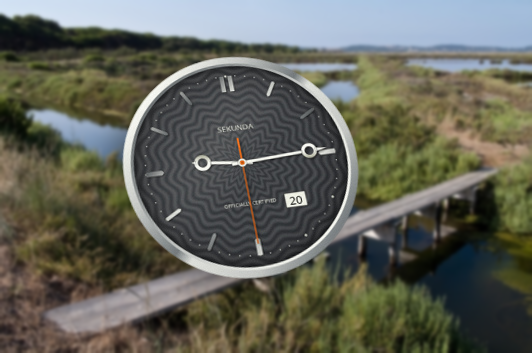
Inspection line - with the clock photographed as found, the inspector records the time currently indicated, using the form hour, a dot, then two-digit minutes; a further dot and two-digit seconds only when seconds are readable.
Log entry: 9.14.30
